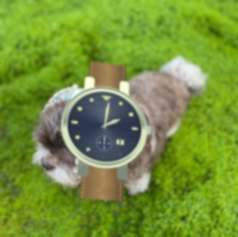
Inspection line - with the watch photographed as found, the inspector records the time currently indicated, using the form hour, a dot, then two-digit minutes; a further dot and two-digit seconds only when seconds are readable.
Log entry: 2.01
